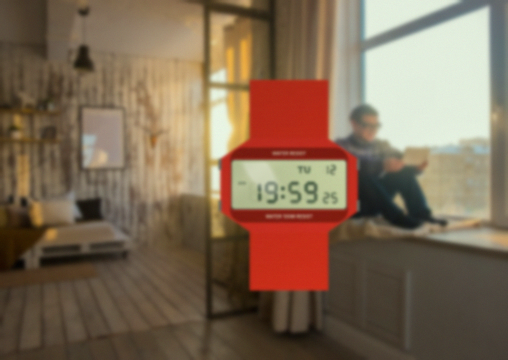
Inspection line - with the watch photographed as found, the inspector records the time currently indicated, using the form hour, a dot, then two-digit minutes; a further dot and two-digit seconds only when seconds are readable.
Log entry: 19.59
